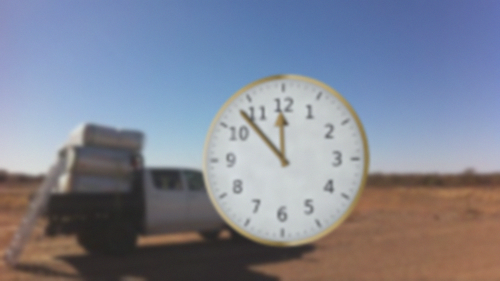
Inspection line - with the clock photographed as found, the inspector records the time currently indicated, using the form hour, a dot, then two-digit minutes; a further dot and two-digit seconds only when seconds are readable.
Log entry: 11.53
